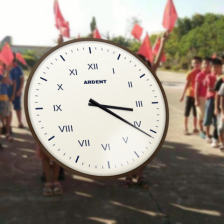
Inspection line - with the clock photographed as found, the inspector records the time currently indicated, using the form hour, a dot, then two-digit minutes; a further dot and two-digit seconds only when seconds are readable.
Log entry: 3.21
